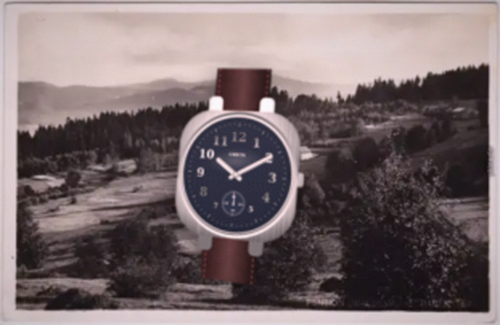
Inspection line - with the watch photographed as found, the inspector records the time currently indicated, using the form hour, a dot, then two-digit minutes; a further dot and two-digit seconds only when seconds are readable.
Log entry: 10.10
